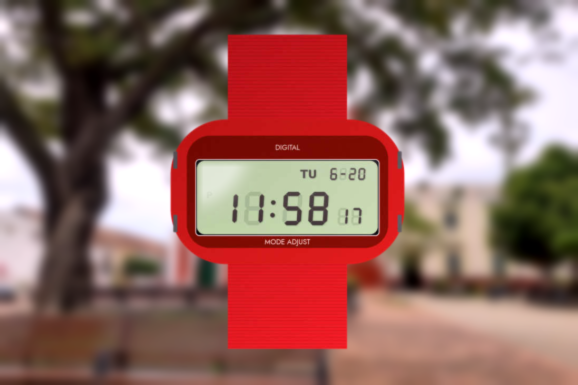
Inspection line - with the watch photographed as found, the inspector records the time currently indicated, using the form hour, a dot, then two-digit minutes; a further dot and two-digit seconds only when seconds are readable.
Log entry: 11.58.17
